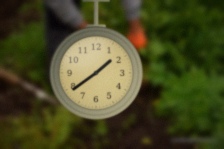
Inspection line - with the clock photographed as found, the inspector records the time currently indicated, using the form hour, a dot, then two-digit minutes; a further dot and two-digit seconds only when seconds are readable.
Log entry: 1.39
